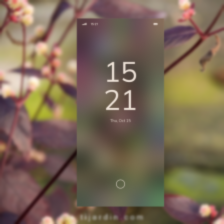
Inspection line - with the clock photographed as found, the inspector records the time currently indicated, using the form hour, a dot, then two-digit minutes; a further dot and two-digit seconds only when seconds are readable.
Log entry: 15.21
